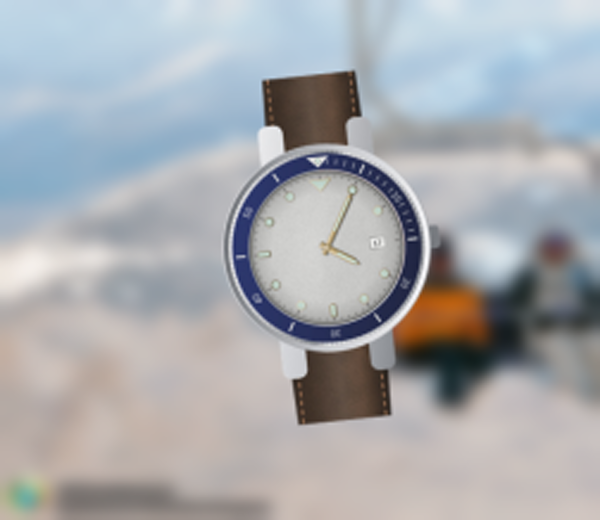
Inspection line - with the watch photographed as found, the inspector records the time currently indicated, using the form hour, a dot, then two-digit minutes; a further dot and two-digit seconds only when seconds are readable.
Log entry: 4.05
